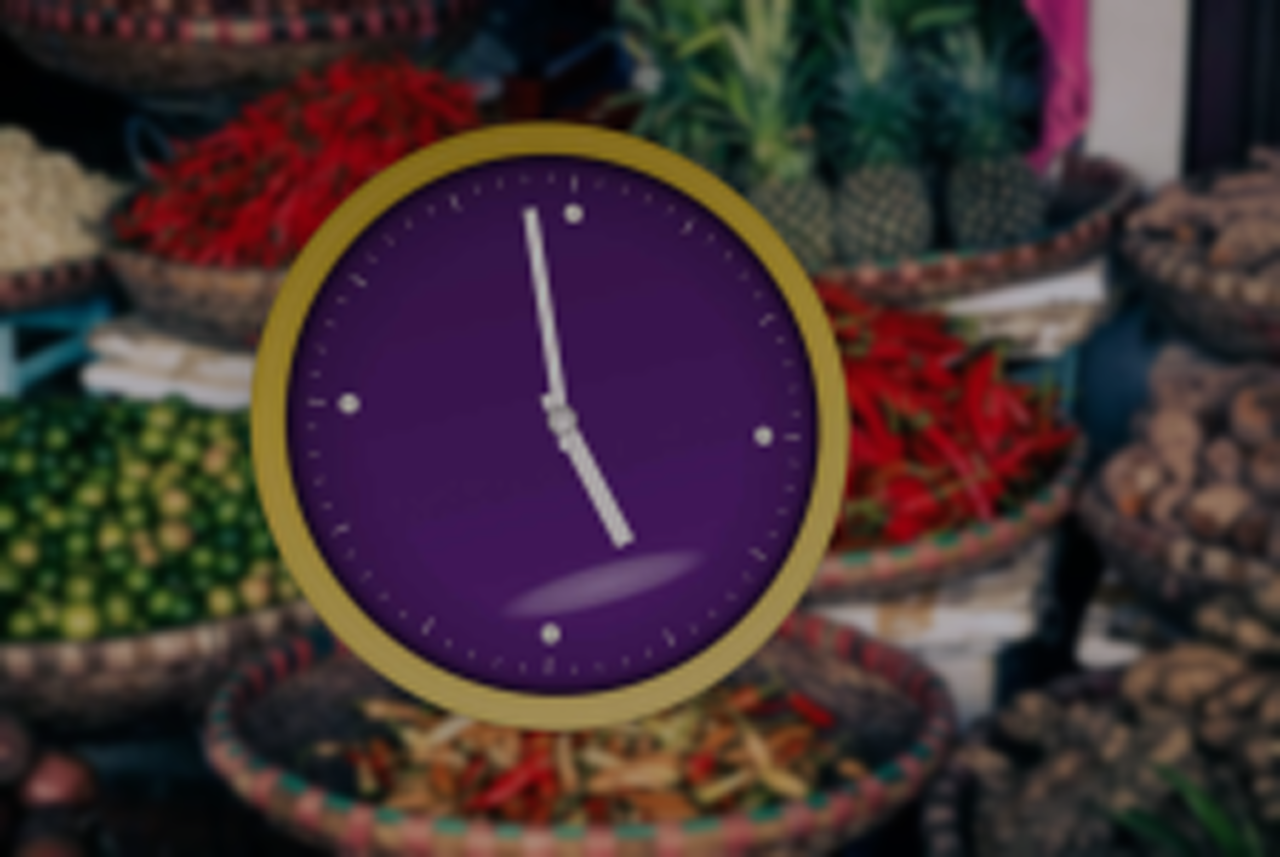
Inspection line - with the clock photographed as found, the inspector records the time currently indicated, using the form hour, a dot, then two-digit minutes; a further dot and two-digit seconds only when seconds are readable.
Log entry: 4.58
